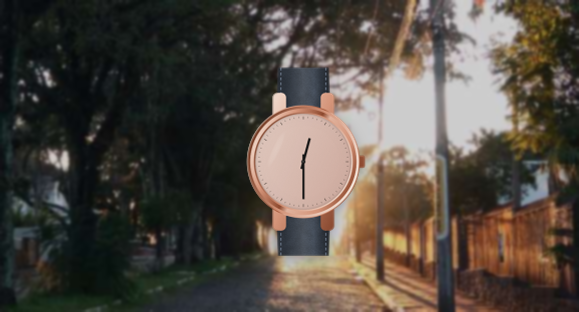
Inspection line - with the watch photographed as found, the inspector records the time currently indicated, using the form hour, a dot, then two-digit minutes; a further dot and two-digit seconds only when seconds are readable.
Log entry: 12.30
